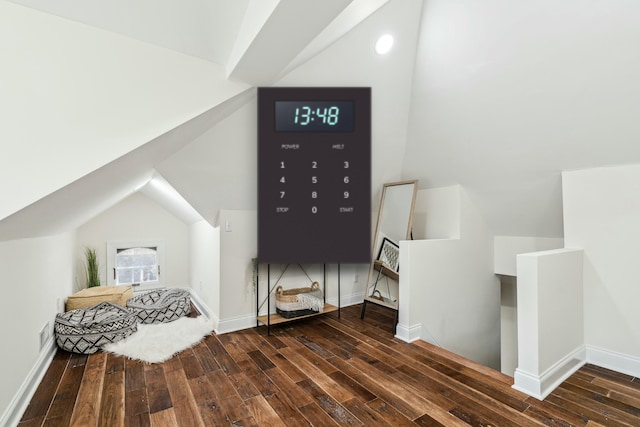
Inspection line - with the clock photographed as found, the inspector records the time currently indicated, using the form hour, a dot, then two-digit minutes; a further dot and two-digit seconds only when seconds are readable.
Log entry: 13.48
